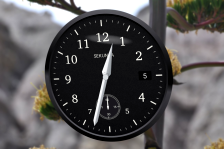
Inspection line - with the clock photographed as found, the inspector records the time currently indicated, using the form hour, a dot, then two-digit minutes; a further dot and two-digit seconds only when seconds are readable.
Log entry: 12.33
